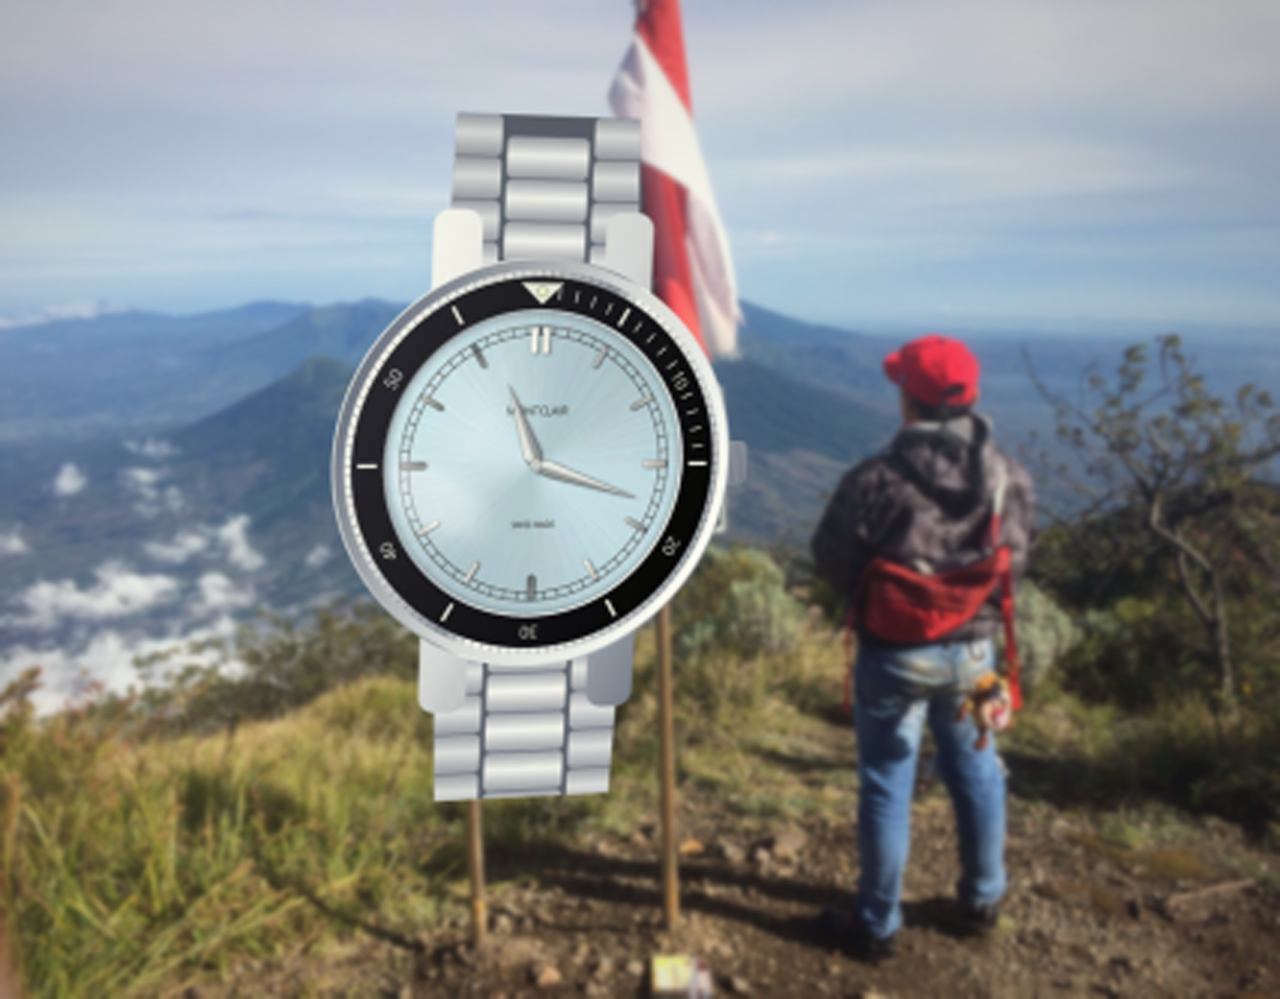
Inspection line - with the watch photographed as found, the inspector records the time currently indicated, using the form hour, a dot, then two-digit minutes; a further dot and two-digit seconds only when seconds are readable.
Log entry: 11.18
